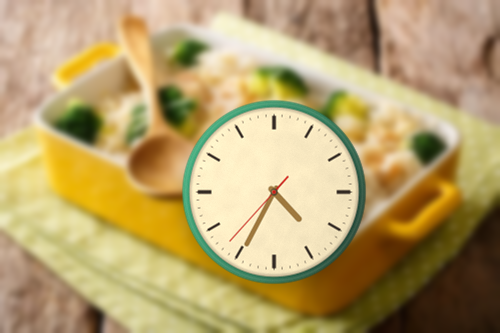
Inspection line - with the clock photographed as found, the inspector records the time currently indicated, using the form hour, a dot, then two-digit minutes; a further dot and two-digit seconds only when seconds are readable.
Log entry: 4.34.37
